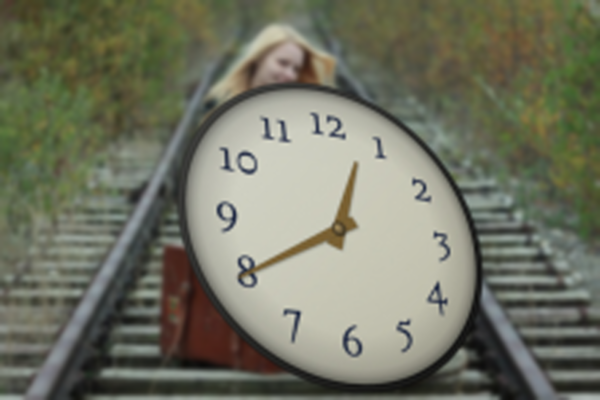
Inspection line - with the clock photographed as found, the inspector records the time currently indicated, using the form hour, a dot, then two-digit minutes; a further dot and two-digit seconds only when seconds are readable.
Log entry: 12.40
